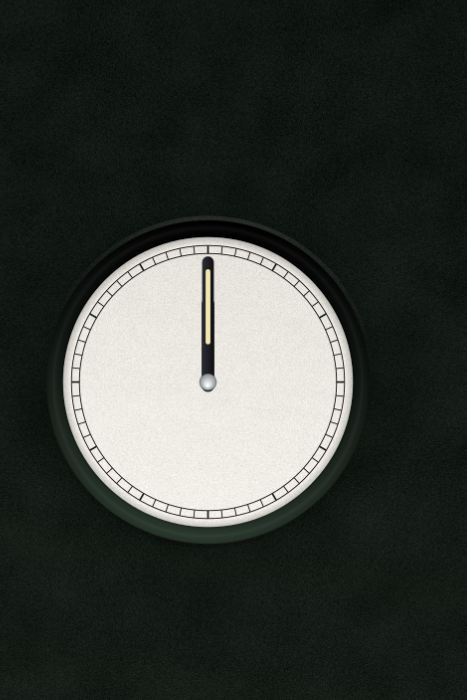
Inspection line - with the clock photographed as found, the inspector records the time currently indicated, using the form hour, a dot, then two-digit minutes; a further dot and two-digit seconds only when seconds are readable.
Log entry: 12.00
